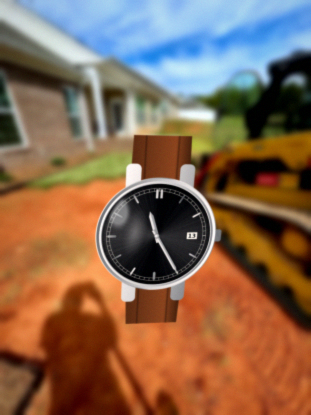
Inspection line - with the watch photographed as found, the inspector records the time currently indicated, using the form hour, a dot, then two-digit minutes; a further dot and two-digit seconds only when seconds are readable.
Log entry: 11.25
